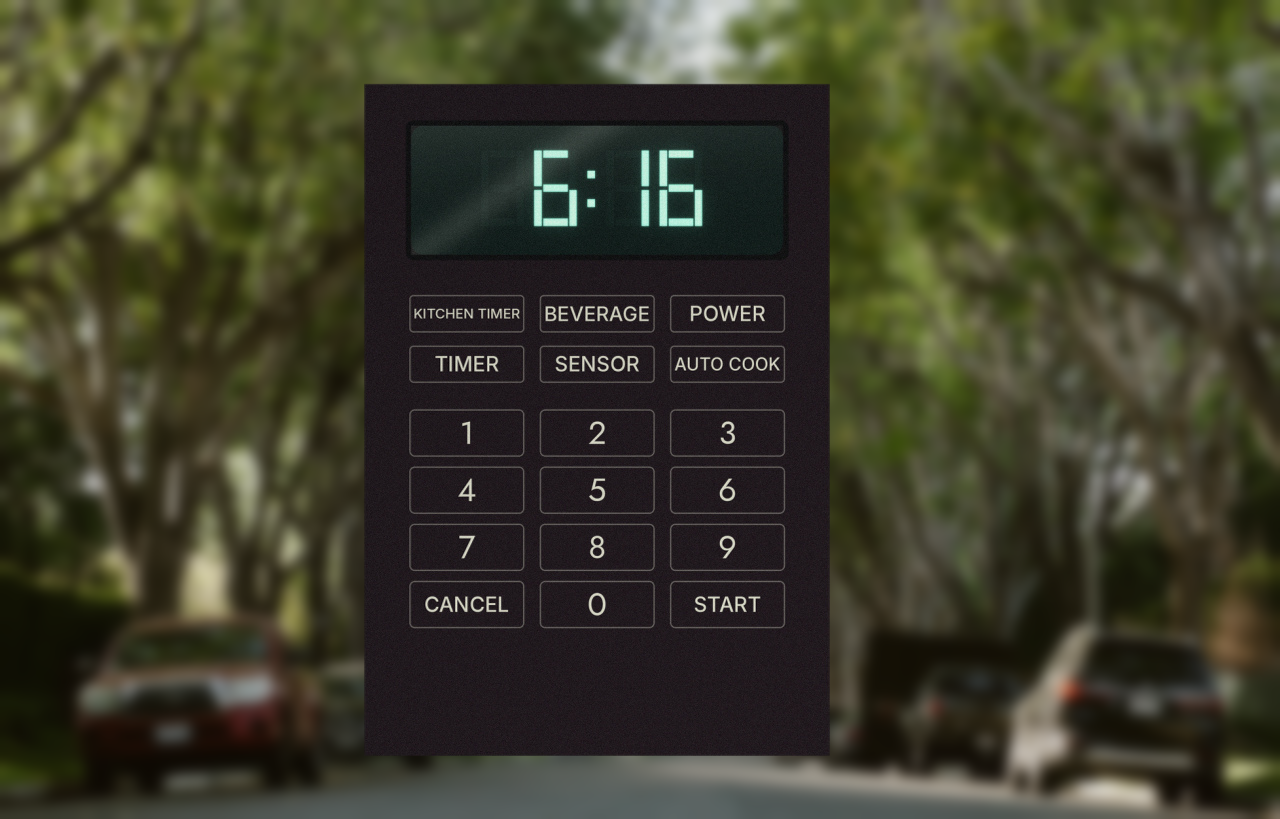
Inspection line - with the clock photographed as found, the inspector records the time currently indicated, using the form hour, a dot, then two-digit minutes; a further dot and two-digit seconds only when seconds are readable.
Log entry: 6.16
